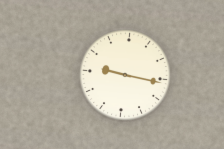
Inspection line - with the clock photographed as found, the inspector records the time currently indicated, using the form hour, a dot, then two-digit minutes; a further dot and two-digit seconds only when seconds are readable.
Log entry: 9.16
